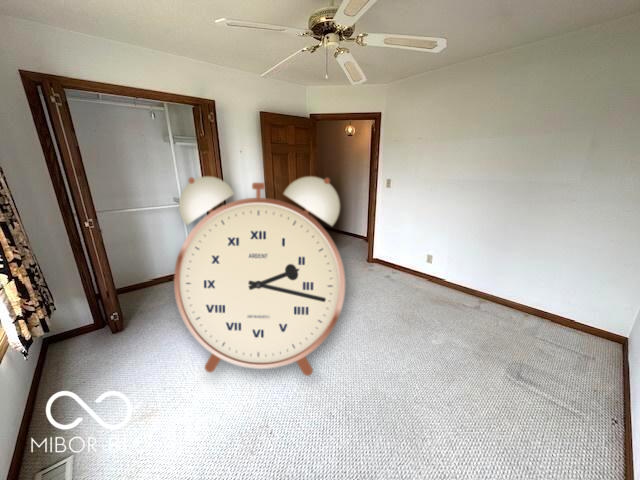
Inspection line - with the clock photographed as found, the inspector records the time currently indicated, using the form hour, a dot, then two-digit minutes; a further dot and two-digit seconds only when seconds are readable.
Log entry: 2.17
